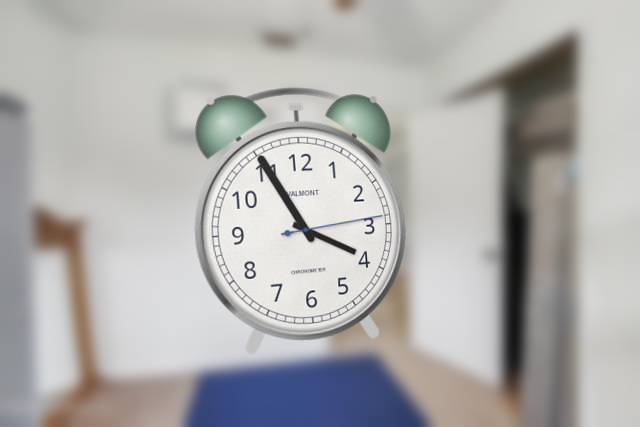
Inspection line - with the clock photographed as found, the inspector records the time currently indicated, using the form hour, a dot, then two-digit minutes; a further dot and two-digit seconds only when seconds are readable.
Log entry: 3.55.14
